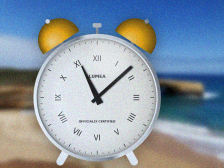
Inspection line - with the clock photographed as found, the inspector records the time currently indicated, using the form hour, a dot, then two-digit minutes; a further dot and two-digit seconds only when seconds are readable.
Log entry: 11.08
